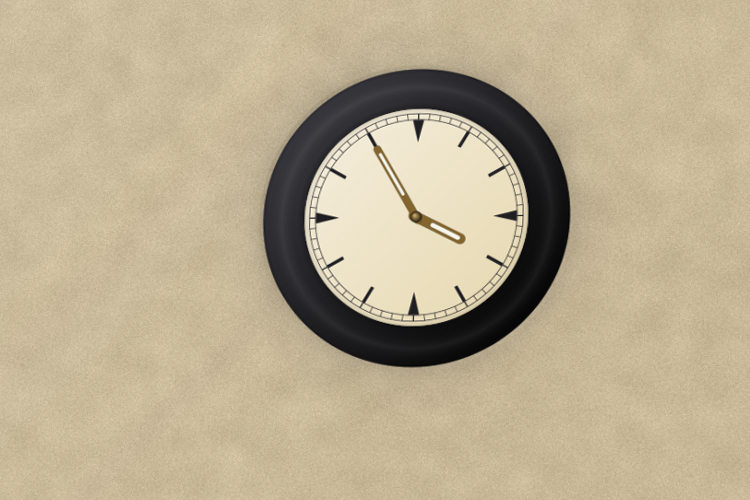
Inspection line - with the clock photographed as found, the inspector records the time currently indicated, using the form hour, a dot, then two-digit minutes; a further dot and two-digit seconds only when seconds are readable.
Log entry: 3.55
